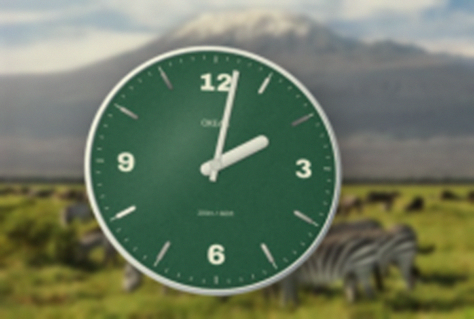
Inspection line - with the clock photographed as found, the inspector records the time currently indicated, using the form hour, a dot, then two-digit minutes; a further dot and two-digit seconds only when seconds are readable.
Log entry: 2.02
